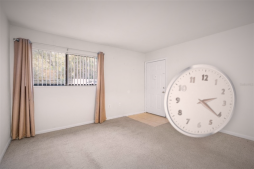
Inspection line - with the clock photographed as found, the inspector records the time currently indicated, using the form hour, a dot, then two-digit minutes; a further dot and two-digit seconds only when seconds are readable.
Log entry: 2.21
